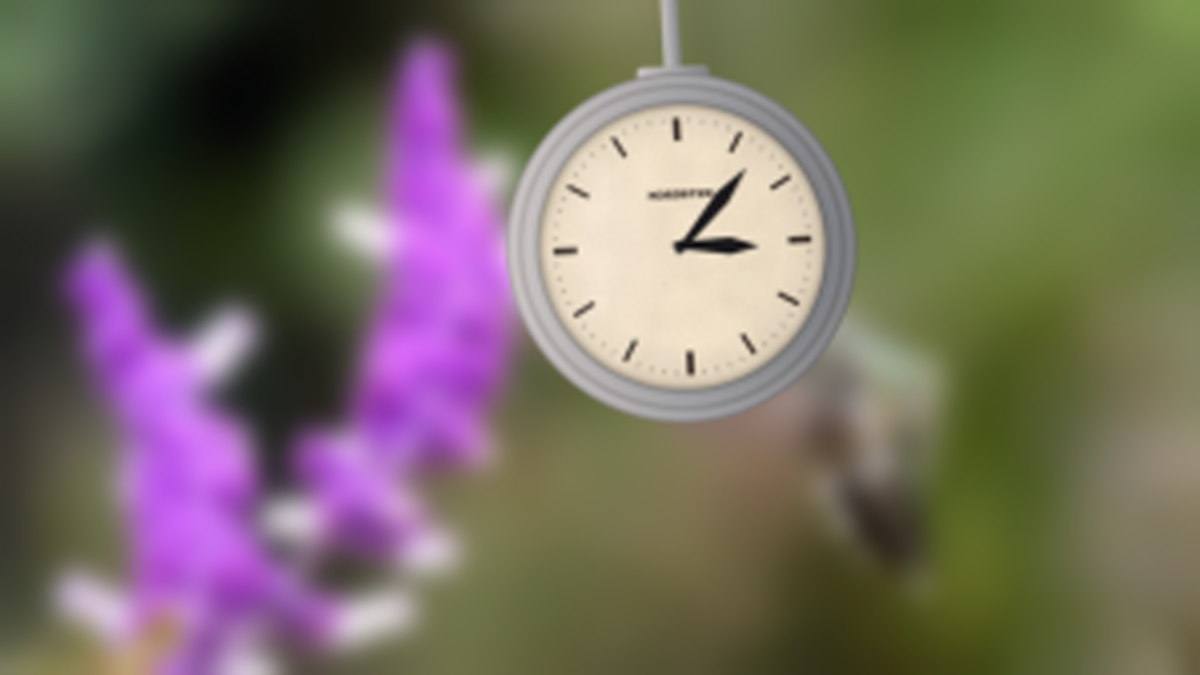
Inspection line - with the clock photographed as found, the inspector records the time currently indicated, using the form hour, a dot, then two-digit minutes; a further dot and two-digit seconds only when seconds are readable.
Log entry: 3.07
